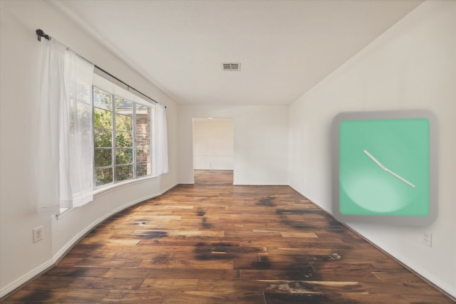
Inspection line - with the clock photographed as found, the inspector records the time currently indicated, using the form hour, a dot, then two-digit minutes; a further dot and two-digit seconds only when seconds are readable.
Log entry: 10.20
